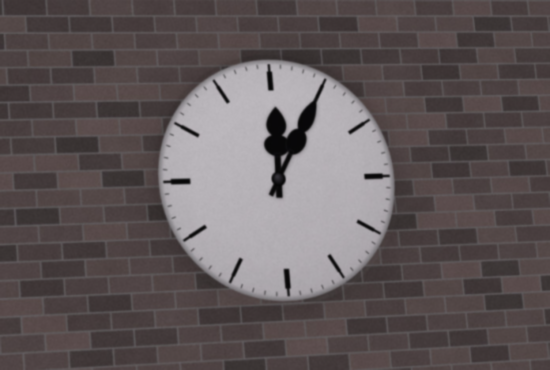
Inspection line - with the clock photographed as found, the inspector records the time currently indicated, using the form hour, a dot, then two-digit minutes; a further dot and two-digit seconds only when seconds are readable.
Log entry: 12.05
